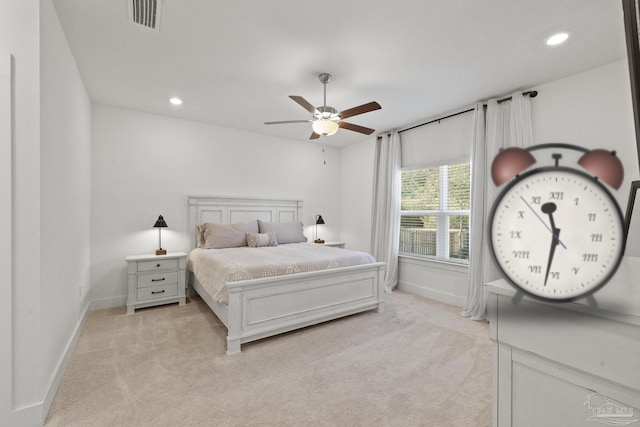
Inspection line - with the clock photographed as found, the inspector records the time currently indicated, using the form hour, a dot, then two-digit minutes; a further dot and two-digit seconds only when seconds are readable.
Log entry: 11.31.53
